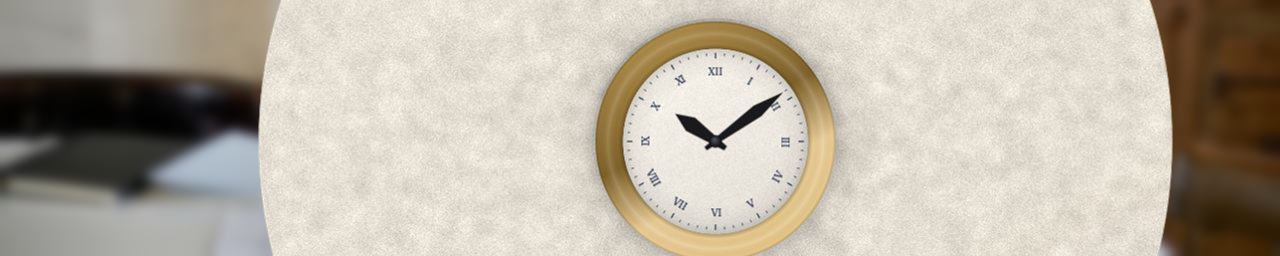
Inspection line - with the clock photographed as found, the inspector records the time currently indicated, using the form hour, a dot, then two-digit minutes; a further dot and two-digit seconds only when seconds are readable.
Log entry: 10.09
